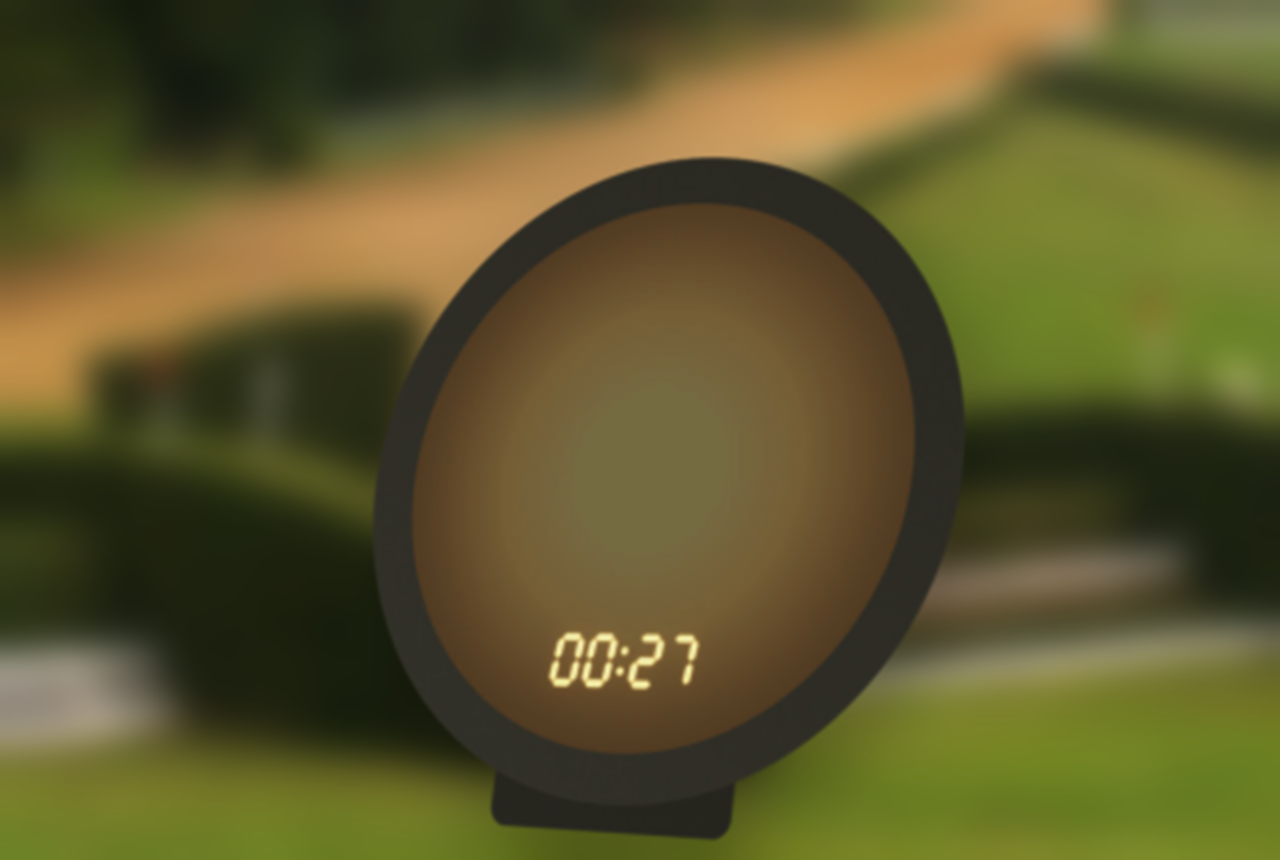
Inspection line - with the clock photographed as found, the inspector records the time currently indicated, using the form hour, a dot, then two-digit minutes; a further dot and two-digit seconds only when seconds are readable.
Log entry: 0.27
